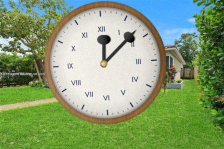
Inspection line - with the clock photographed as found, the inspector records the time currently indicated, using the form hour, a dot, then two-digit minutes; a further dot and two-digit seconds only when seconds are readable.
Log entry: 12.08
